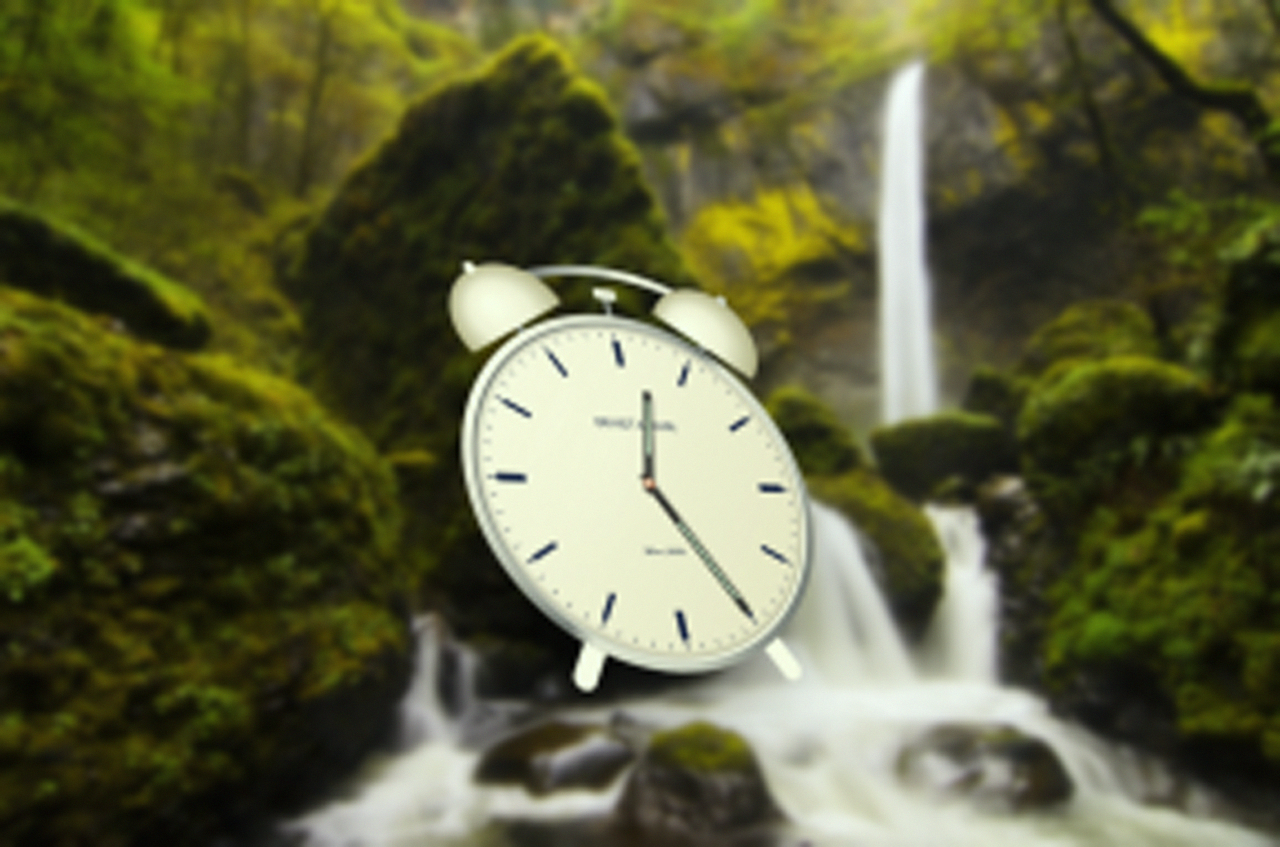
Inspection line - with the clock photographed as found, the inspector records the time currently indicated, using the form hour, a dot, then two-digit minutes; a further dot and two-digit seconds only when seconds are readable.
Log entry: 12.25
